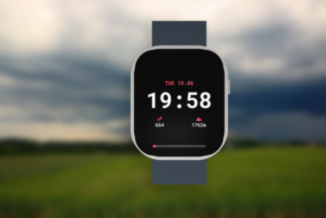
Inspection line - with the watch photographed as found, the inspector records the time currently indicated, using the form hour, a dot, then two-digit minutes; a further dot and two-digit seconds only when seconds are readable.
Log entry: 19.58
